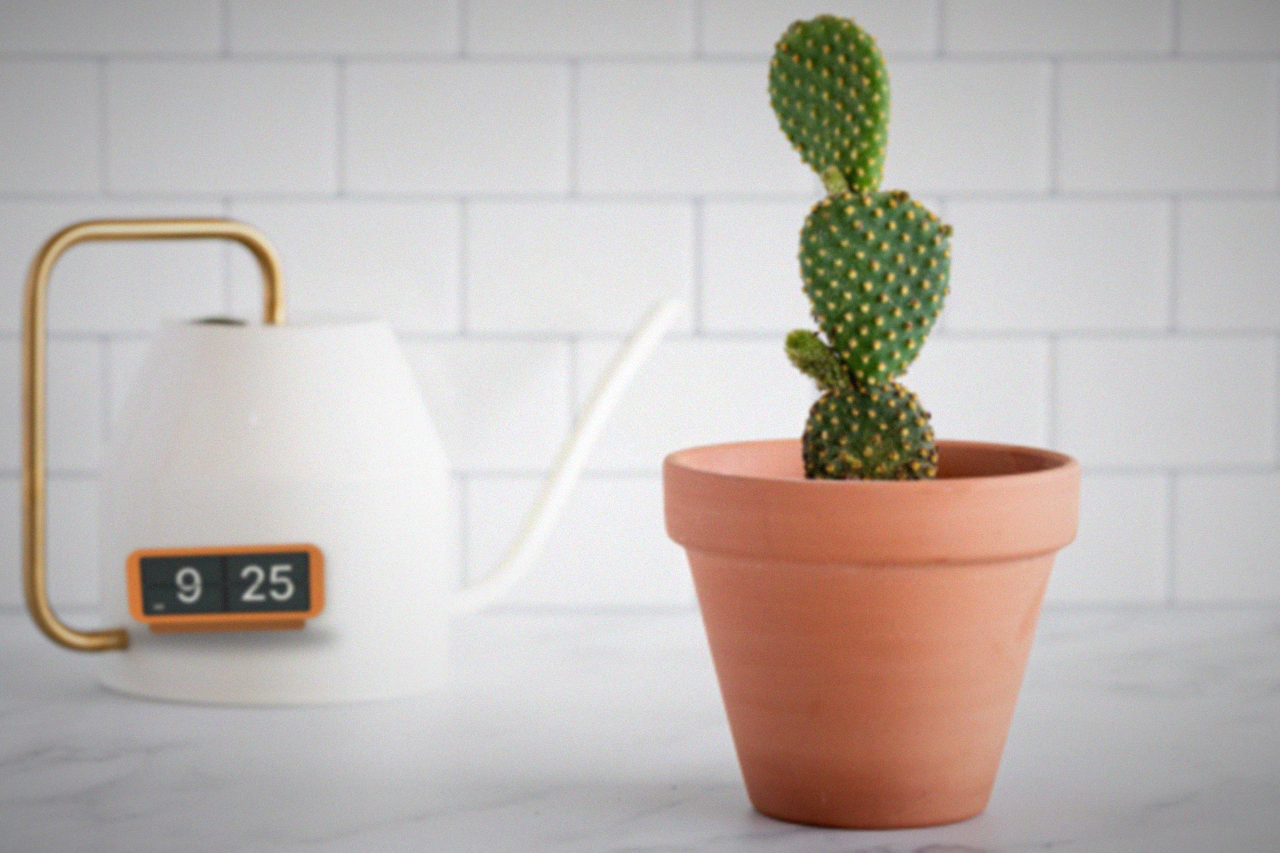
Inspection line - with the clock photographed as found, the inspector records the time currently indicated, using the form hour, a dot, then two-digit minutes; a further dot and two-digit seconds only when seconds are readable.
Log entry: 9.25
